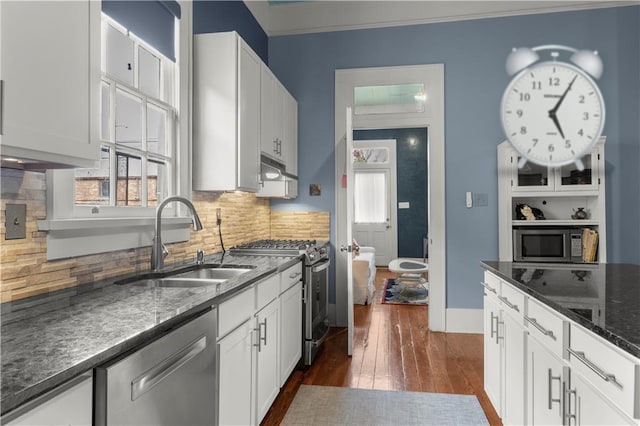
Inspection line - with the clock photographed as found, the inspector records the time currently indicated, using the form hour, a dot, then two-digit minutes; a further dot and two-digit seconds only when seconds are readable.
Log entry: 5.05
